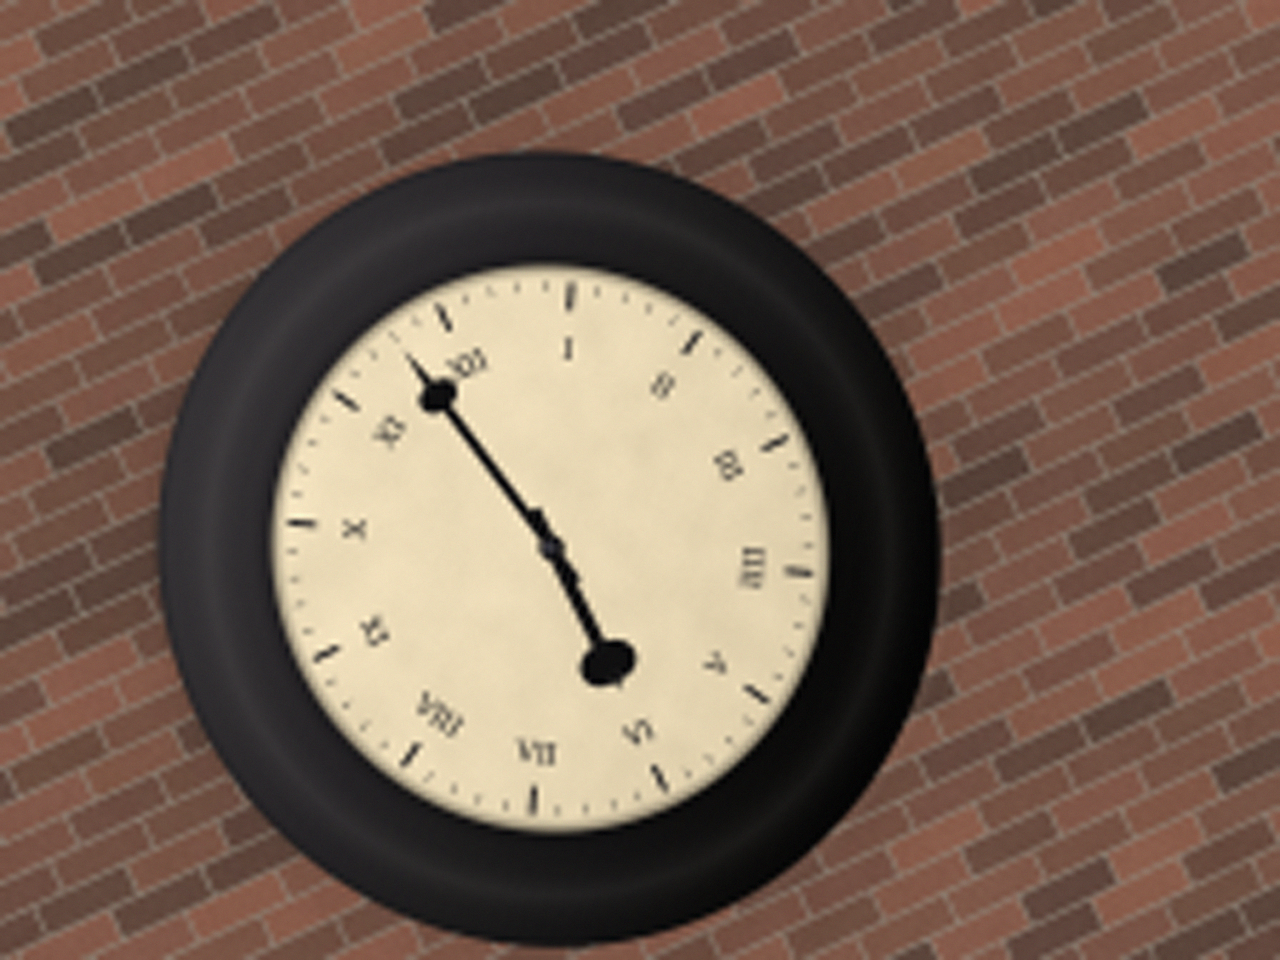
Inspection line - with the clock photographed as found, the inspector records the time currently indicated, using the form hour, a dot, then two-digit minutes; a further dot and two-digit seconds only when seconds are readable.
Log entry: 5.58
